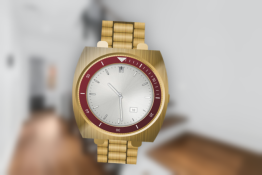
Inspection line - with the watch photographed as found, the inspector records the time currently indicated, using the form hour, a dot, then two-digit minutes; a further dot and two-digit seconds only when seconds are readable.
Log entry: 10.29
